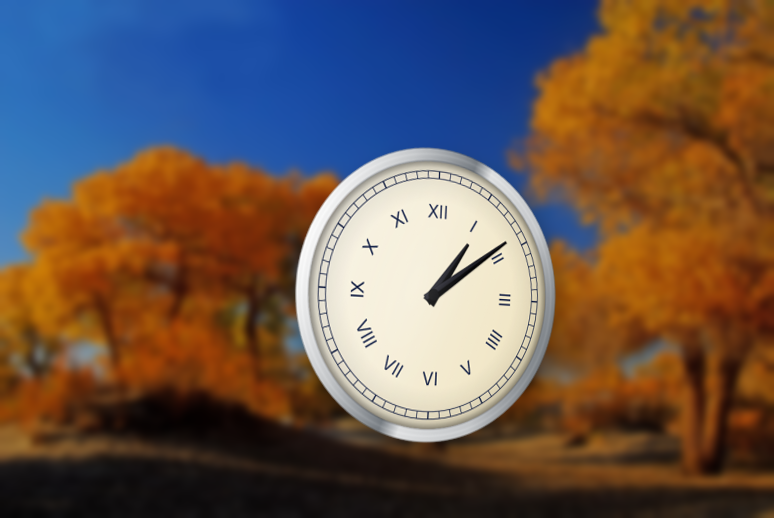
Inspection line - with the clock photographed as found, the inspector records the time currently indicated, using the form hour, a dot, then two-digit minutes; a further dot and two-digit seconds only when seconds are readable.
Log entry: 1.09
